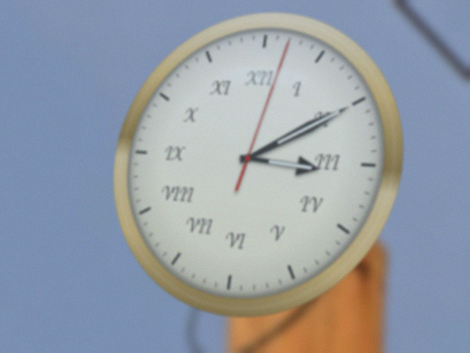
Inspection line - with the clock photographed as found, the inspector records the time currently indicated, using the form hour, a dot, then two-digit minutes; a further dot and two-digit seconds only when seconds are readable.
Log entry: 3.10.02
